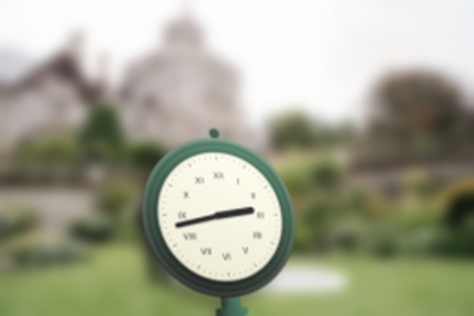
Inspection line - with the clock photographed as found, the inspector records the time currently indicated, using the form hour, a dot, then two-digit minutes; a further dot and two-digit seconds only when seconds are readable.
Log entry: 2.43
